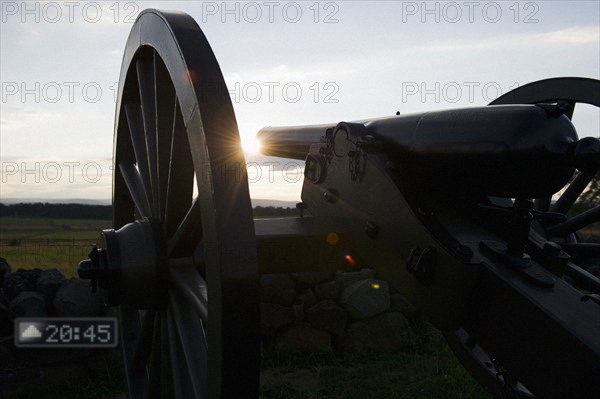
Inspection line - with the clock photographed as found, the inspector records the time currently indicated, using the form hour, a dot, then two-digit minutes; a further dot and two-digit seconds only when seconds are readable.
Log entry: 20.45
